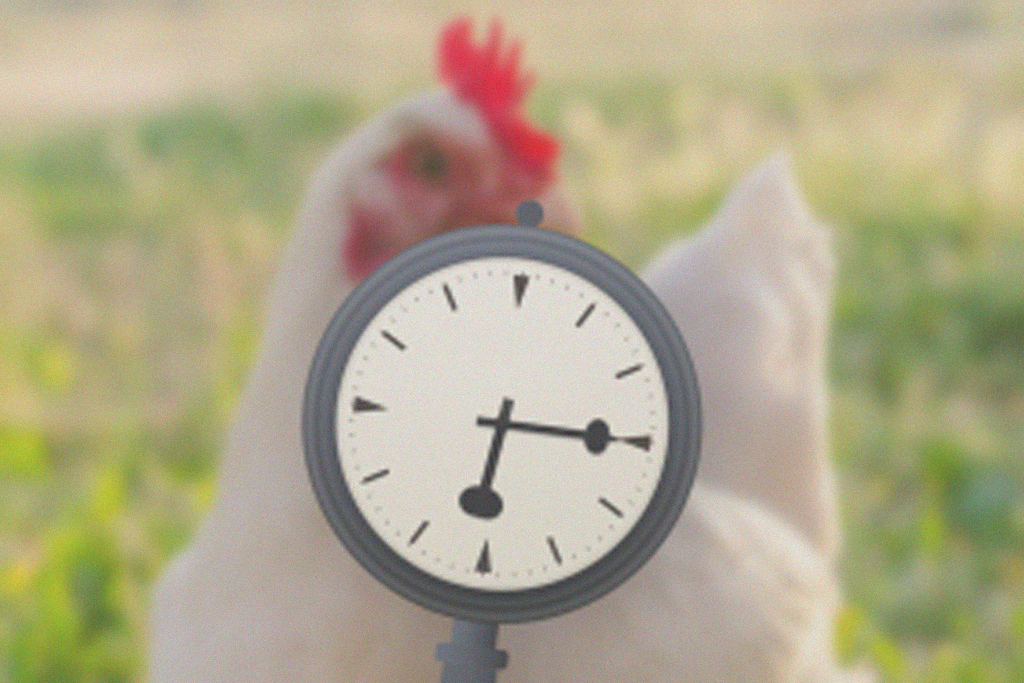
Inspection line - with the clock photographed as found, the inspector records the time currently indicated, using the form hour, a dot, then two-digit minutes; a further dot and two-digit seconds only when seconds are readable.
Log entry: 6.15
